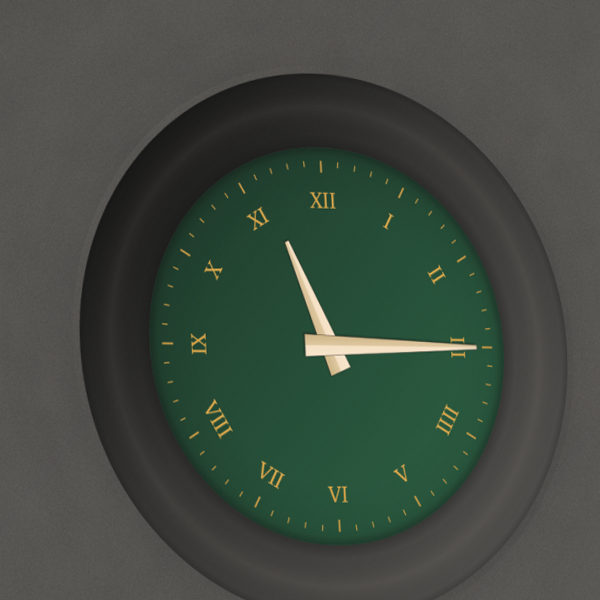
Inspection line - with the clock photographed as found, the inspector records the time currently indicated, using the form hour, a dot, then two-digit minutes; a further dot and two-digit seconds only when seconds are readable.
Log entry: 11.15
